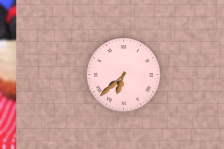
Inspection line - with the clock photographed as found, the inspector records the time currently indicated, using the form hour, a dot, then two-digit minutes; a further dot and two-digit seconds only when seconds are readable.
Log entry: 6.38
